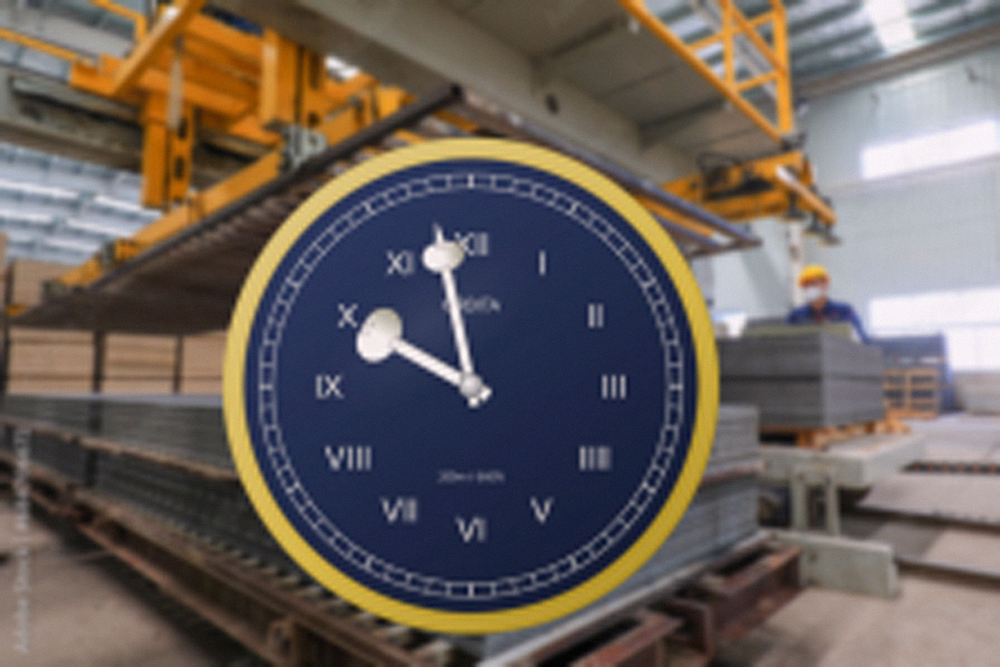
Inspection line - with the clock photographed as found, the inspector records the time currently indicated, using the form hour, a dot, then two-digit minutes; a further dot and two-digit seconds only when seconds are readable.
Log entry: 9.58
